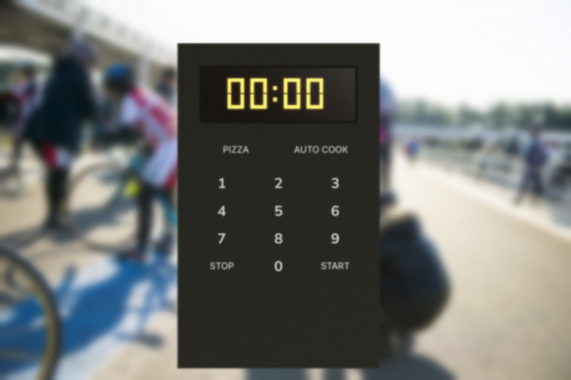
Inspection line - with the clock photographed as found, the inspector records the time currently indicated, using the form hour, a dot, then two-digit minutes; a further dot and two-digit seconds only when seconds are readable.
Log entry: 0.00
